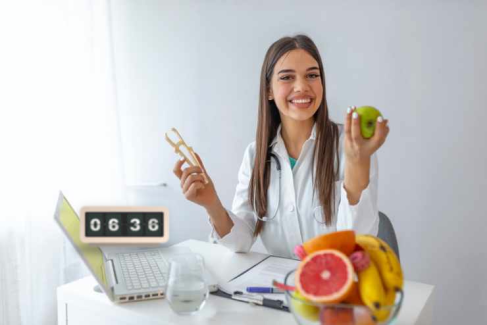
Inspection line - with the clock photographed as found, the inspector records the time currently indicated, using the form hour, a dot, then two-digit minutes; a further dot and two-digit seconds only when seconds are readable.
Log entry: 6.36
